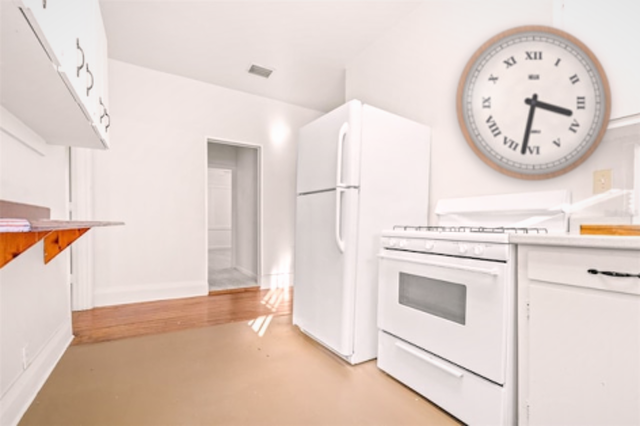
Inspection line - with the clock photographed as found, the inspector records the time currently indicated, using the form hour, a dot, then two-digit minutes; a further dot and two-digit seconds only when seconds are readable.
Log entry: 3.32
